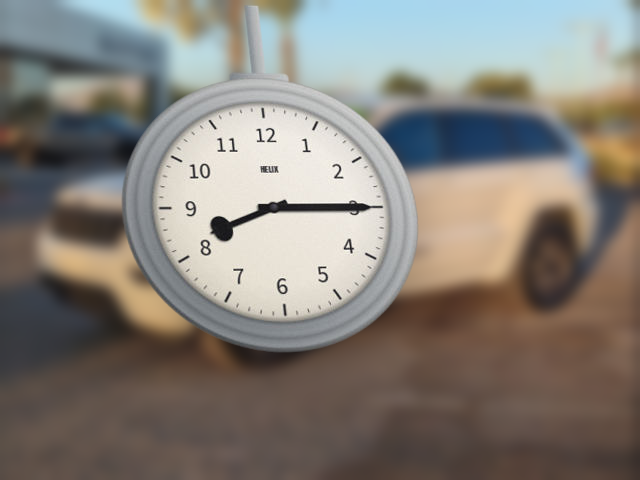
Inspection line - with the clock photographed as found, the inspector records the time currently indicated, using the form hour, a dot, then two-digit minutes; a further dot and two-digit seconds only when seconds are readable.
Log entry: 8.15
